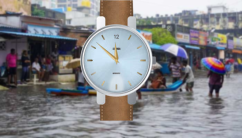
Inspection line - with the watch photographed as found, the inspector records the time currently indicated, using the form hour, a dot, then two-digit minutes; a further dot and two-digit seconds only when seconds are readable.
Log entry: 11.52
